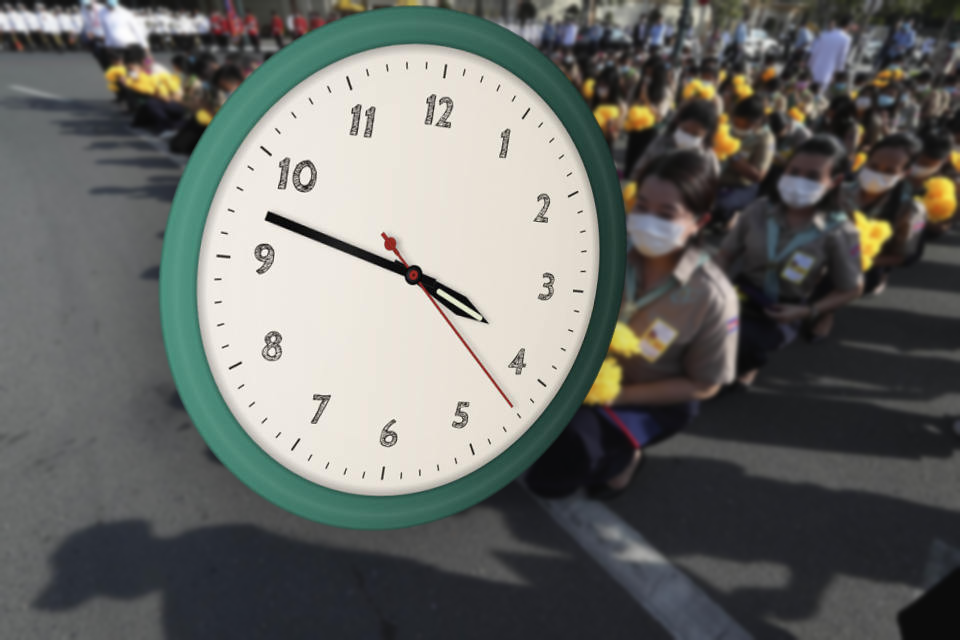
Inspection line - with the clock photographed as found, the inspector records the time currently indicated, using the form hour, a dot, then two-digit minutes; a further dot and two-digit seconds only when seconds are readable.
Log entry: 3.47.22
